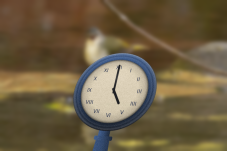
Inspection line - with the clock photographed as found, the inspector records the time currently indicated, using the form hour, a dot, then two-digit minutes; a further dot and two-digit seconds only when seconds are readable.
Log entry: 5.00
